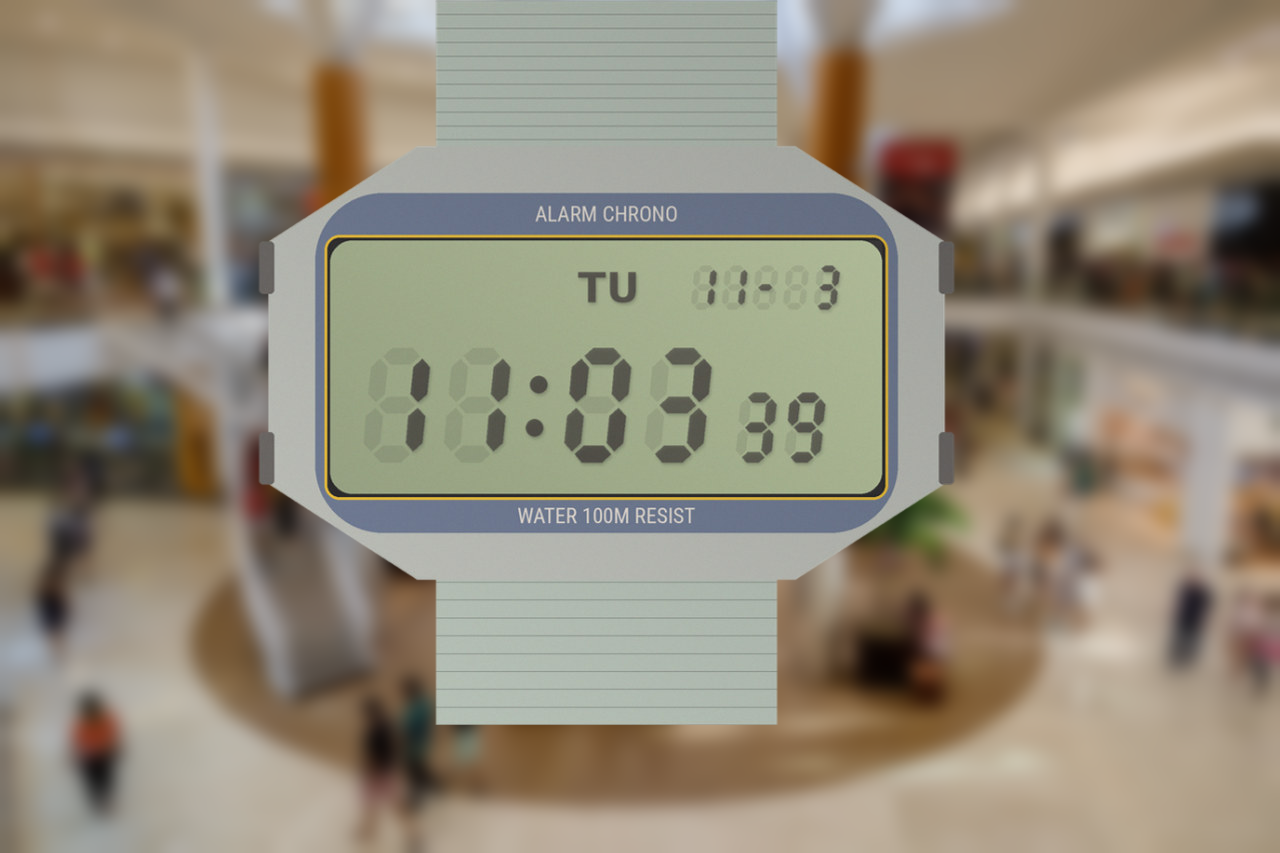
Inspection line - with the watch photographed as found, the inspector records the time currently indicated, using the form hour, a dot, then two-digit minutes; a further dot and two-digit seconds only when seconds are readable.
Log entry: 11.03.39
